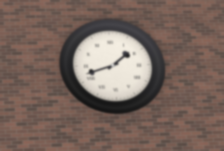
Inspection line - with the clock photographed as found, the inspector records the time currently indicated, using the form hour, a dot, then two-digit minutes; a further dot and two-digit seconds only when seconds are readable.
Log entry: 1.42
